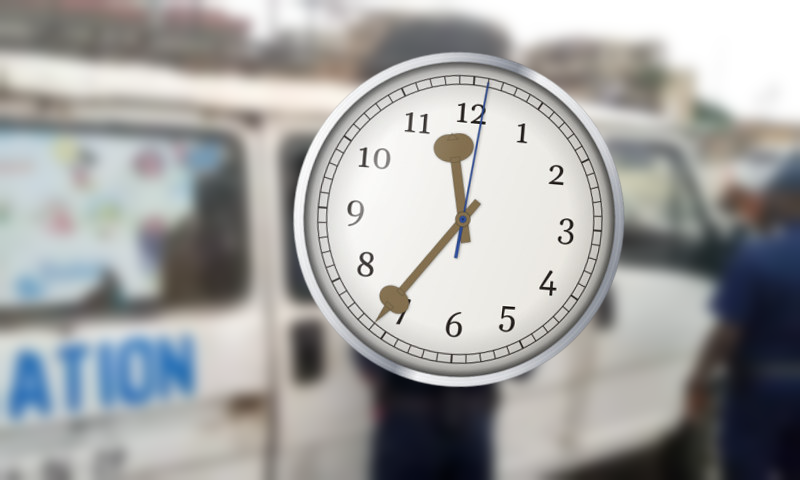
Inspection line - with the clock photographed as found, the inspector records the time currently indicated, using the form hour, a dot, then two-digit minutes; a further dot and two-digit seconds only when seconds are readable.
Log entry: 11.36.01
